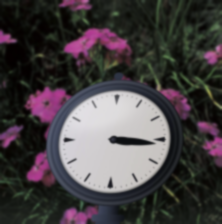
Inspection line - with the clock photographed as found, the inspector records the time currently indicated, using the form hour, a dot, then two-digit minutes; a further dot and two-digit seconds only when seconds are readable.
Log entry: 3.16
